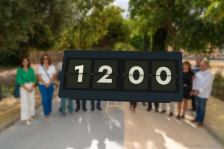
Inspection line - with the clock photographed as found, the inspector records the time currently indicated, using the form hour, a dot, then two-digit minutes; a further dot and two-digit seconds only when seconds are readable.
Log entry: 12.00
